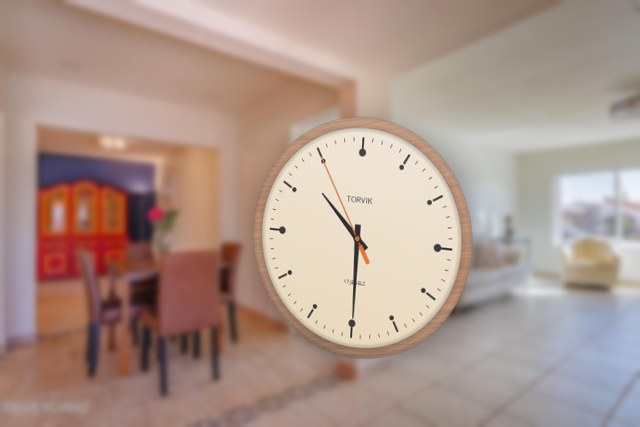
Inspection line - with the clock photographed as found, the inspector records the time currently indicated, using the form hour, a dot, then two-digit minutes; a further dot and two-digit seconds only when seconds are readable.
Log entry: 10.29.55
